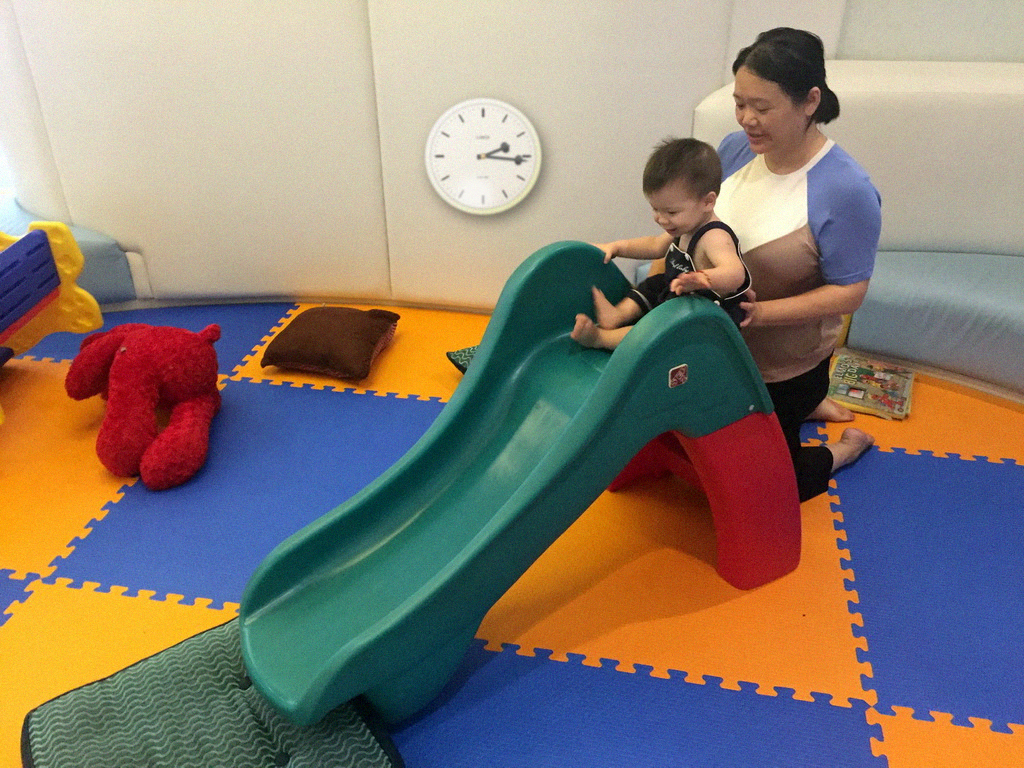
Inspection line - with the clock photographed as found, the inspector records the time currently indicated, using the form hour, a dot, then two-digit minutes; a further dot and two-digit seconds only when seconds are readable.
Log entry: 2.16
